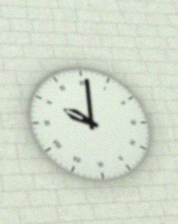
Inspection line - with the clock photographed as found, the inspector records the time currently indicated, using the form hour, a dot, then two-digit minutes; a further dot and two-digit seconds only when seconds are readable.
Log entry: 10.01
